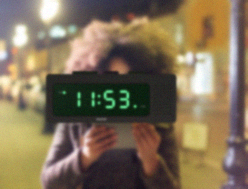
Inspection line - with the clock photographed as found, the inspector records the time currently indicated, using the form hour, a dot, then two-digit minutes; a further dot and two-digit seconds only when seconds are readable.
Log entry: 11.53
